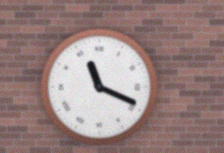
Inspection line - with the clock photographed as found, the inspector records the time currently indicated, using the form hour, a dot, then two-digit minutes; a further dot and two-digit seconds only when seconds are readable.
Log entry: 11.19
